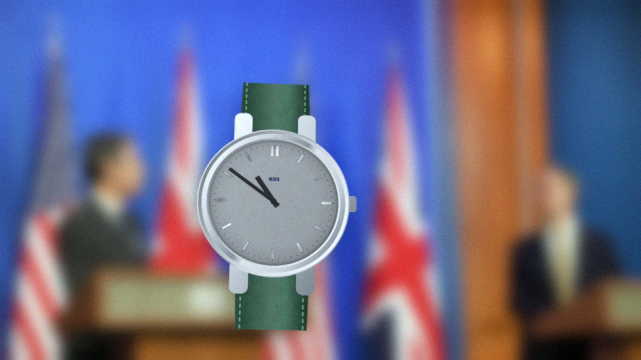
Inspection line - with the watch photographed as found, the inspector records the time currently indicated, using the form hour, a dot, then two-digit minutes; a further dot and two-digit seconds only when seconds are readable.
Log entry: 10.51
